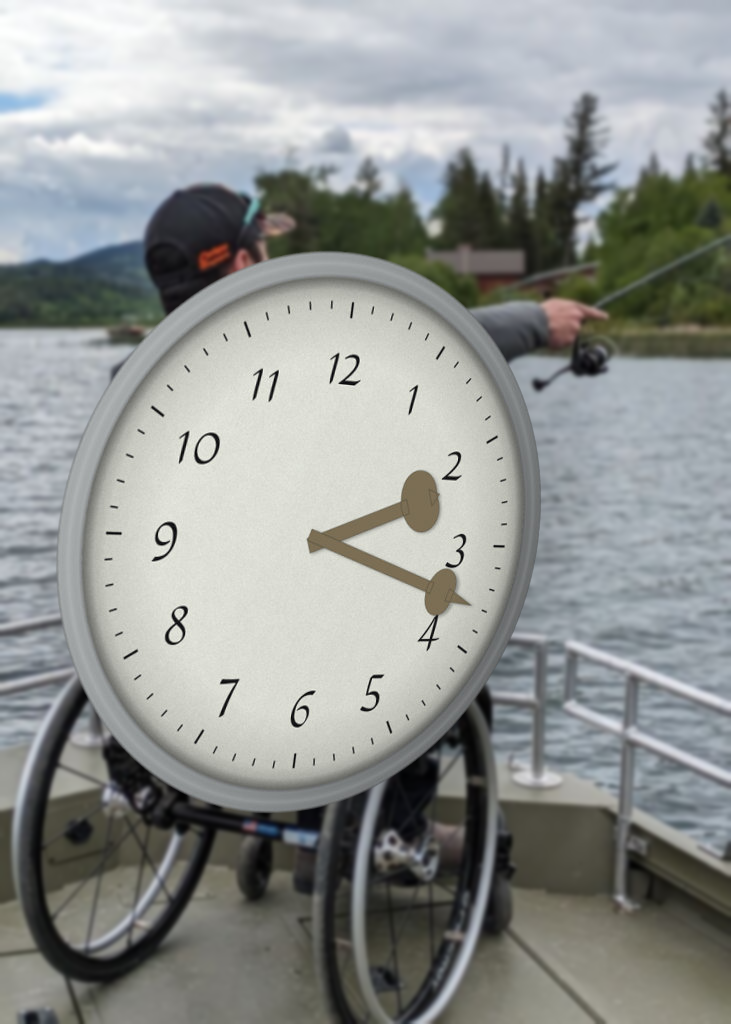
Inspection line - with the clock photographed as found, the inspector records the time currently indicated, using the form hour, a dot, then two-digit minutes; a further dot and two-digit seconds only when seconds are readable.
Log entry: 2.18
